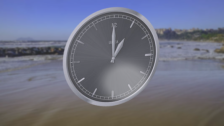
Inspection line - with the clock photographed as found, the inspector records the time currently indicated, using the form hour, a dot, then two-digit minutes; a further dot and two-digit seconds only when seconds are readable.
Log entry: 1.00
